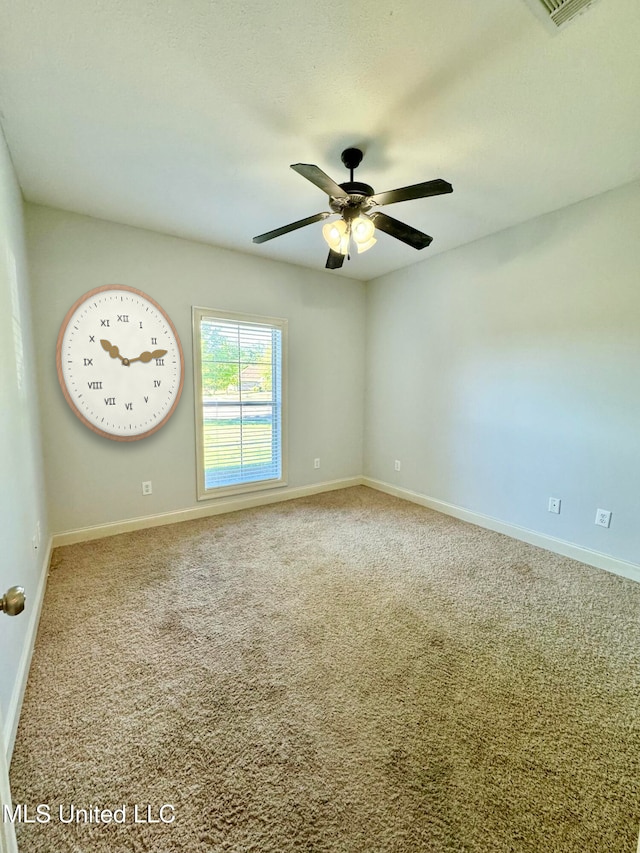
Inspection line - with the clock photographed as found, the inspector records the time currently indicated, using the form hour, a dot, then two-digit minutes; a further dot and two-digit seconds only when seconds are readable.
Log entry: 10.13
